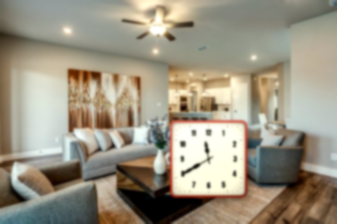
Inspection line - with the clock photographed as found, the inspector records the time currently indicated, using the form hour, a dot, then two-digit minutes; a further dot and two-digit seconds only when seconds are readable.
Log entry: 11.40
